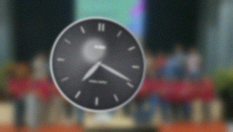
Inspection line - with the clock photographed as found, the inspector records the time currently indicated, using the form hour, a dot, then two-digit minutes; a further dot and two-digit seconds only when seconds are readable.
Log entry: 7.19
